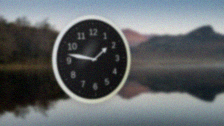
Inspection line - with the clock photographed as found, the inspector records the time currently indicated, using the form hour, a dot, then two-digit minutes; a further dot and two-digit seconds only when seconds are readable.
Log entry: 1.47
